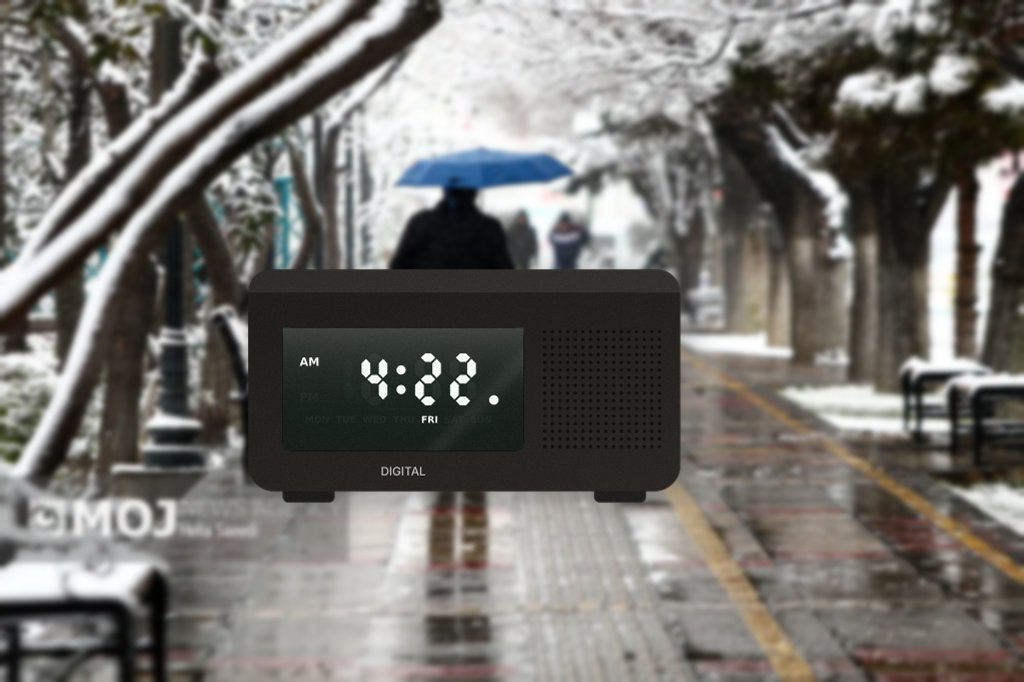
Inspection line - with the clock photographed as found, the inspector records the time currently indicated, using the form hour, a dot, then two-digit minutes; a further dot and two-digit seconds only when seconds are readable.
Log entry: 4.22
